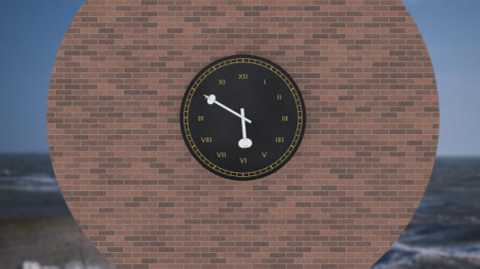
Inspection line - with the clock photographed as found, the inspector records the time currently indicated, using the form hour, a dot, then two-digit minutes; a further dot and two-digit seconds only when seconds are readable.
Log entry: 5.50
